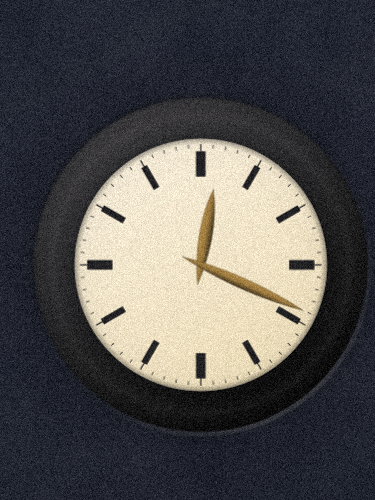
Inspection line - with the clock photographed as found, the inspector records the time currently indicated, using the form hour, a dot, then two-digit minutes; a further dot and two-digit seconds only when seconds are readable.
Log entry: 12.19
